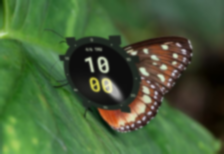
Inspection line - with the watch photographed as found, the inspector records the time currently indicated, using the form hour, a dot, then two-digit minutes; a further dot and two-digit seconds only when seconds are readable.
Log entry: 10.00
